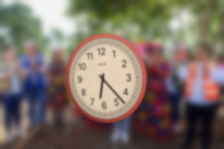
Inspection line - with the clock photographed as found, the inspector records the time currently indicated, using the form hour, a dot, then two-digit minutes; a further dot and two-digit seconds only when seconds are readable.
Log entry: 6.23
